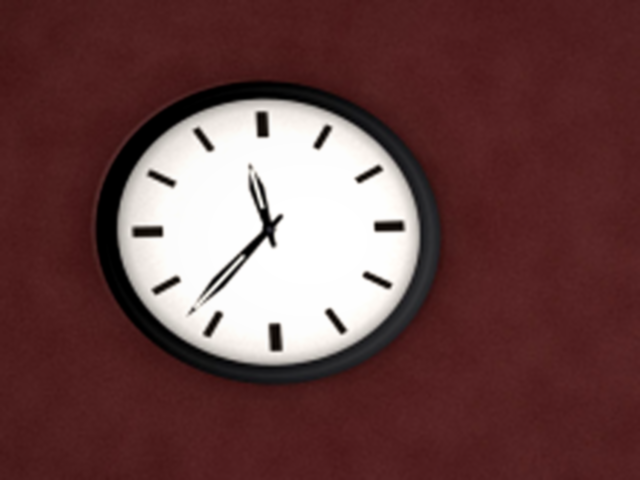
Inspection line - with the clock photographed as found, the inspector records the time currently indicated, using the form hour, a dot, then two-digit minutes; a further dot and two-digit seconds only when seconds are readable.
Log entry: 11.37
